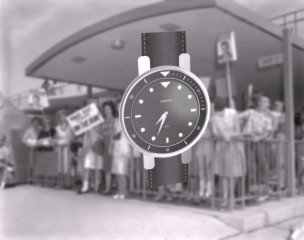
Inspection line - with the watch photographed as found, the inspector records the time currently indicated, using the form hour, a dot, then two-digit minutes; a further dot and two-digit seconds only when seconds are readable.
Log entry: 7.34
